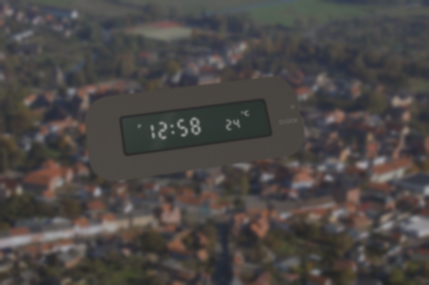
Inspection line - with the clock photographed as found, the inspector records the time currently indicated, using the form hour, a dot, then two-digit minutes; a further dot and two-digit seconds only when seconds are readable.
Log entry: 12.58
